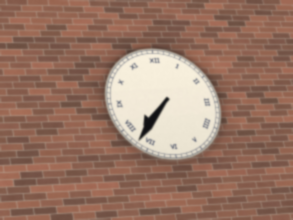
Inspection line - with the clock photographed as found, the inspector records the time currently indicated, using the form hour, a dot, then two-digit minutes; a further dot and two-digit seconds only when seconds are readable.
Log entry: 7.37
